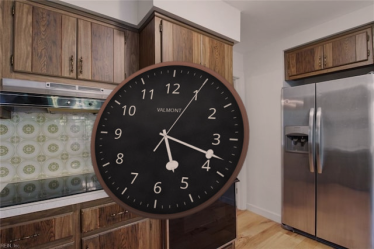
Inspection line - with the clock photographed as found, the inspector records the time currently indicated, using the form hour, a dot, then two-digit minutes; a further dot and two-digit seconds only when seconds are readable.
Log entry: 5.18.05
